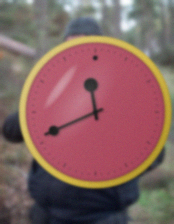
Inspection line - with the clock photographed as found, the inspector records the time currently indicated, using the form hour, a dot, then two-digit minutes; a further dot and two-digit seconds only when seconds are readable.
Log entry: 11.41
